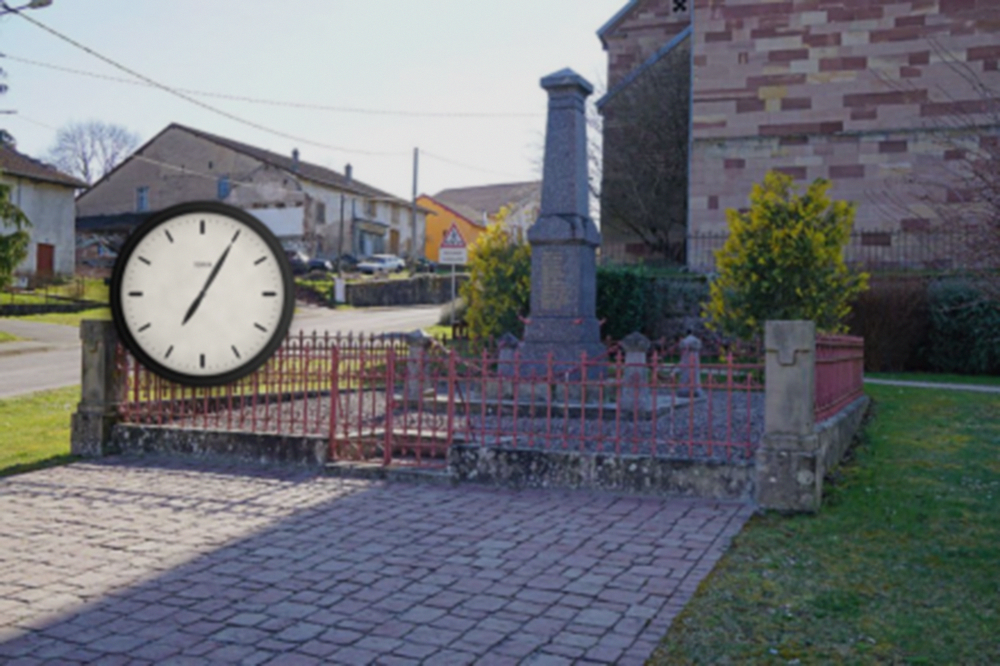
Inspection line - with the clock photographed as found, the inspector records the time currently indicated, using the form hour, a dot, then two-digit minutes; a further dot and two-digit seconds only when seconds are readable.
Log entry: 7.05
